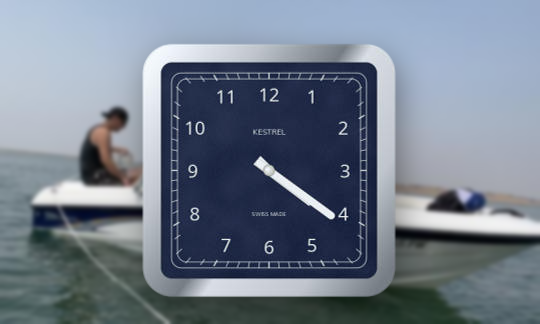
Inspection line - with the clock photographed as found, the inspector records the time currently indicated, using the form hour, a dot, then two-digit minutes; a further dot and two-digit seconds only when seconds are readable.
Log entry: 4.21
